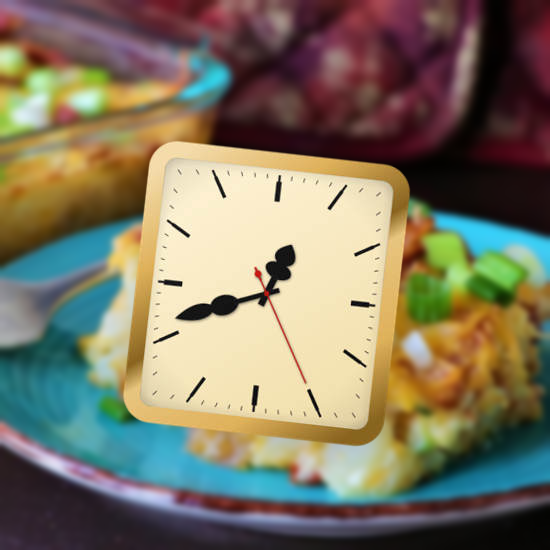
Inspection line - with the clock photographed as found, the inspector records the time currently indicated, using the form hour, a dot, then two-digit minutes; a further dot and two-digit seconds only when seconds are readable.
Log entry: 12.41.25
